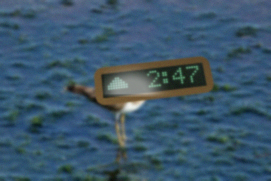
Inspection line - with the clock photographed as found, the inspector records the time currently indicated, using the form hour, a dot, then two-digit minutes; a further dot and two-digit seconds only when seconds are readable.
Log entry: 2.47
